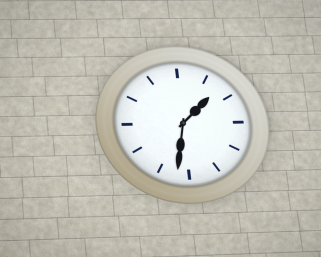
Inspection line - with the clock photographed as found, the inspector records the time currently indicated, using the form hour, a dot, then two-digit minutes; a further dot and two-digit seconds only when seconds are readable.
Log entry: 1.32
